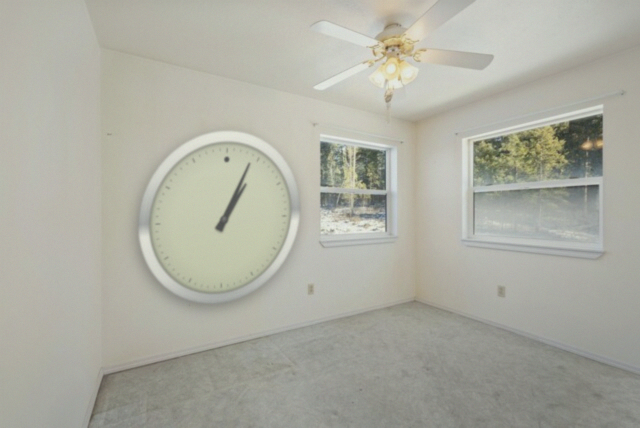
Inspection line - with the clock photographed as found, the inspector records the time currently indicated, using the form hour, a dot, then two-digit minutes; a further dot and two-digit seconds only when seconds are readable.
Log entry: 1.04
